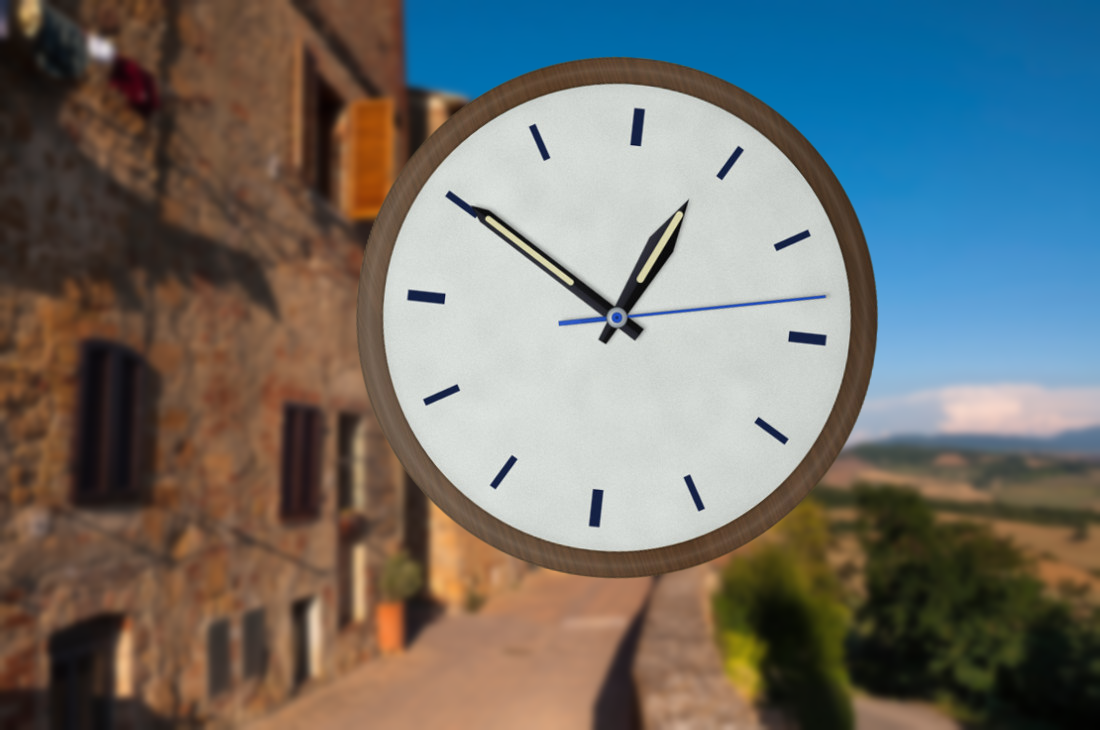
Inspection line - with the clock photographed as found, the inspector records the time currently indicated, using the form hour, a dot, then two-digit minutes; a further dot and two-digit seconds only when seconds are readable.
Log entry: 12.50.13
